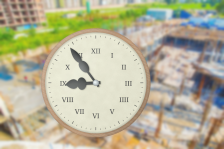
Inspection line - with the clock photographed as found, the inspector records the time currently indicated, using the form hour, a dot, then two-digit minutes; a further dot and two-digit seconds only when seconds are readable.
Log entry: 8.54
